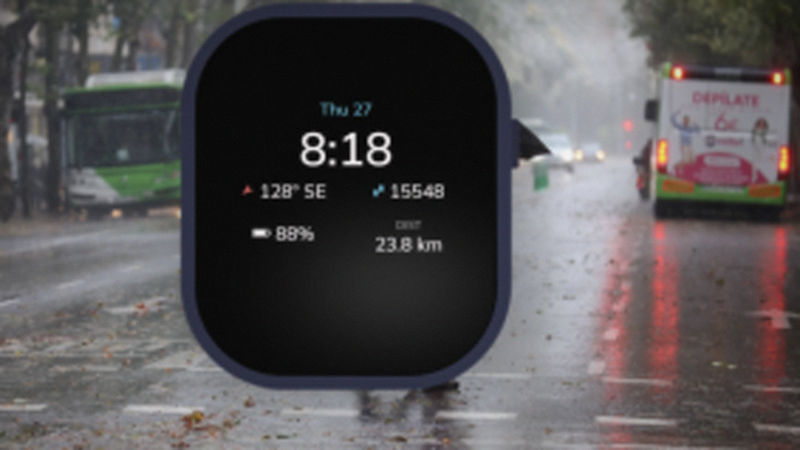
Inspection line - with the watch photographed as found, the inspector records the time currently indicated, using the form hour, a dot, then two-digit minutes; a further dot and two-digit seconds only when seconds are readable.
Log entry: 8.18
